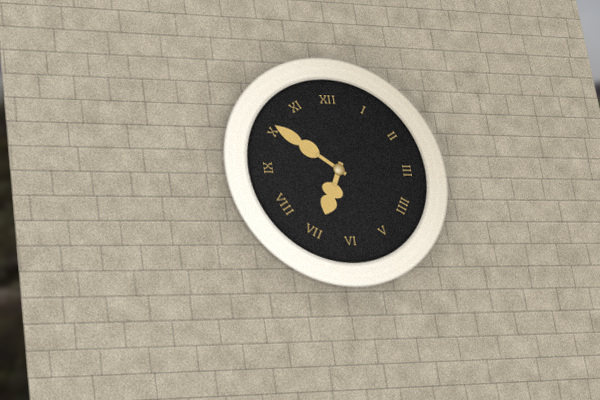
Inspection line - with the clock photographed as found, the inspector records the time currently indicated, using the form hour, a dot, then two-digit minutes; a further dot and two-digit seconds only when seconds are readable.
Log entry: 6.51
